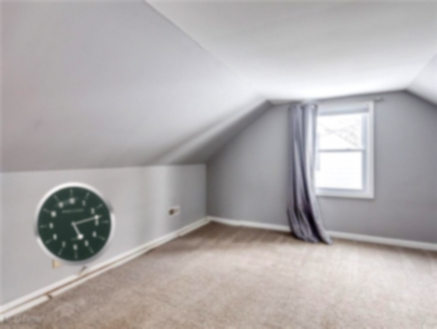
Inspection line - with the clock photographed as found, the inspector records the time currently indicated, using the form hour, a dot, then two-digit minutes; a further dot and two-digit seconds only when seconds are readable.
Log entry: 5.13
